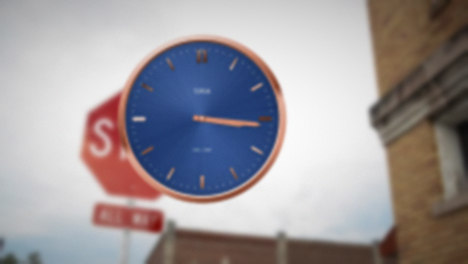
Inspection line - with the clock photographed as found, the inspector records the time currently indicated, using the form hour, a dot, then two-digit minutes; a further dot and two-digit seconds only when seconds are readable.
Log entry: 3.16
